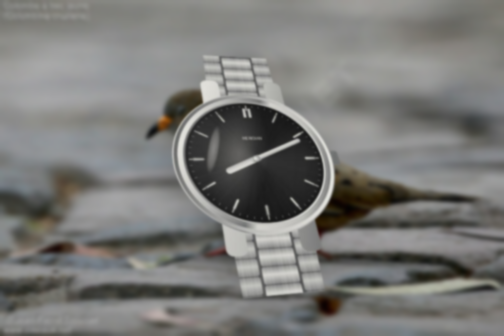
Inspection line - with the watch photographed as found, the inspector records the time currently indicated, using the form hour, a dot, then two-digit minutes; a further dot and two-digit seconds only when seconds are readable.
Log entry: 8.11
